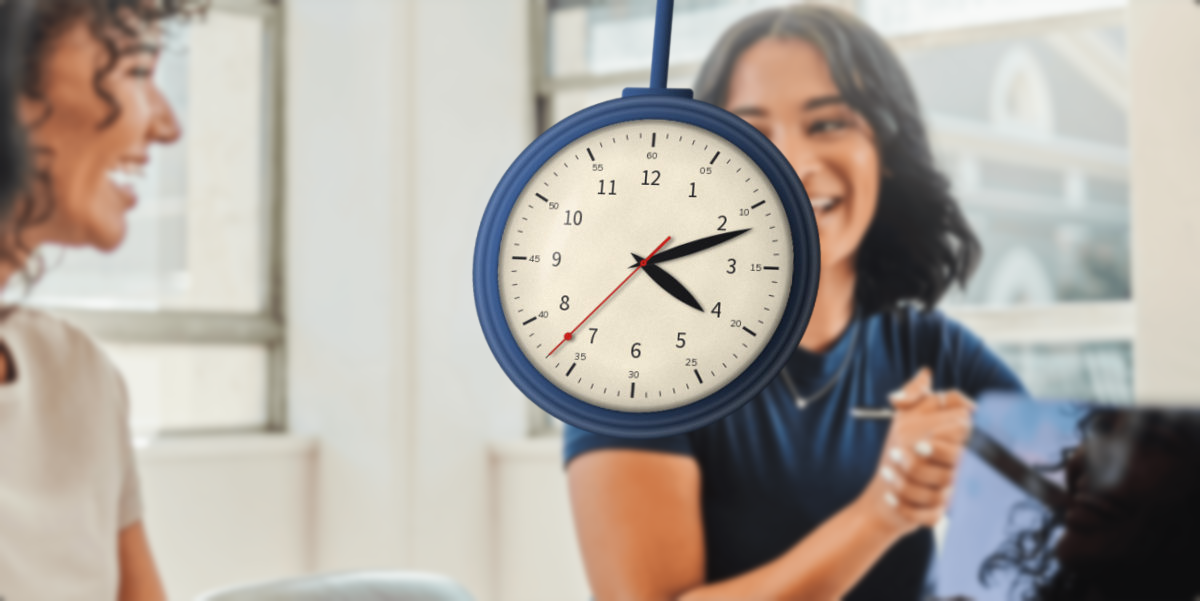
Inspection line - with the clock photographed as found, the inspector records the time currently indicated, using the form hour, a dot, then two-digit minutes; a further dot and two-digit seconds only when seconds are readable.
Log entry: 4.11.37
